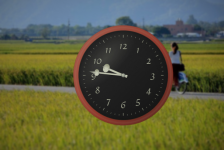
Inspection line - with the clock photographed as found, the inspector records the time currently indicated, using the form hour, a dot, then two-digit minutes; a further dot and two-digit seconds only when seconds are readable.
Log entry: 9.46
